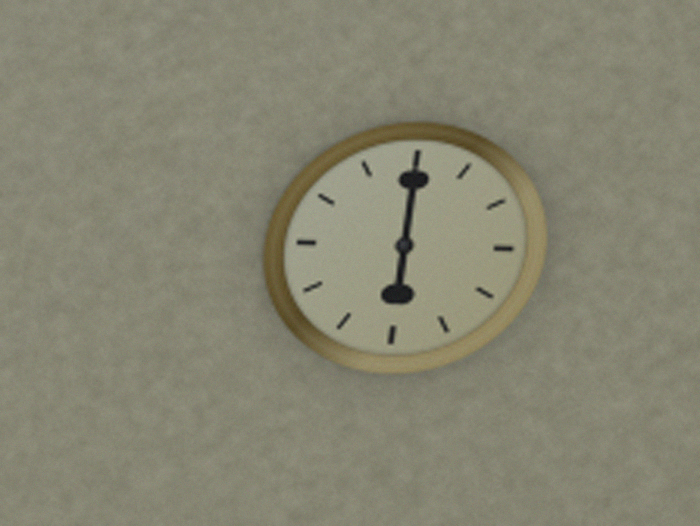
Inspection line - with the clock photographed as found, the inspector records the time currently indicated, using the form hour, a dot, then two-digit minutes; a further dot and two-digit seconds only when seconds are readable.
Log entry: 6.00
